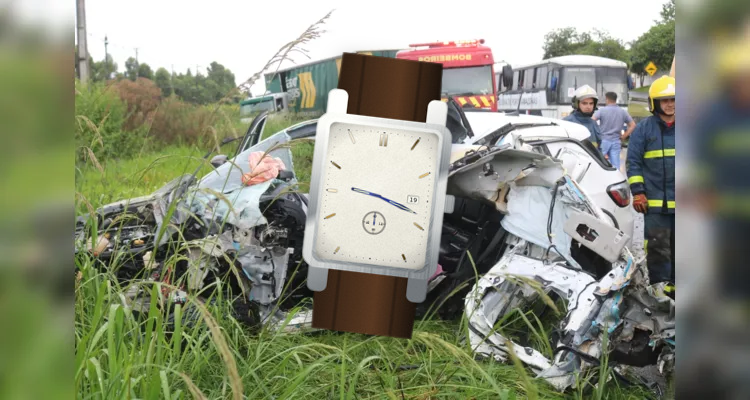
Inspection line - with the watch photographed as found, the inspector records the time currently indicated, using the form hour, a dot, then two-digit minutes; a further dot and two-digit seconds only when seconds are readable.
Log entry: 9.18
